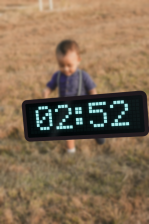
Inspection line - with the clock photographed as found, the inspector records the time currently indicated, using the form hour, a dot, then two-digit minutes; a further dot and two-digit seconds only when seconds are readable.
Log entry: 2.52
